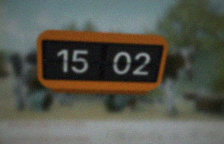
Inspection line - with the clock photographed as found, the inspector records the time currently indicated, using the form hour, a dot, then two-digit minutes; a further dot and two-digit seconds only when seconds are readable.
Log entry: 15.02
